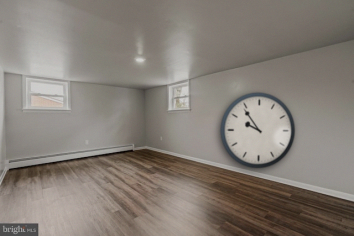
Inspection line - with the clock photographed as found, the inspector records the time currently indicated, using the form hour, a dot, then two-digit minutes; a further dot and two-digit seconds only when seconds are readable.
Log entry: 9.54
